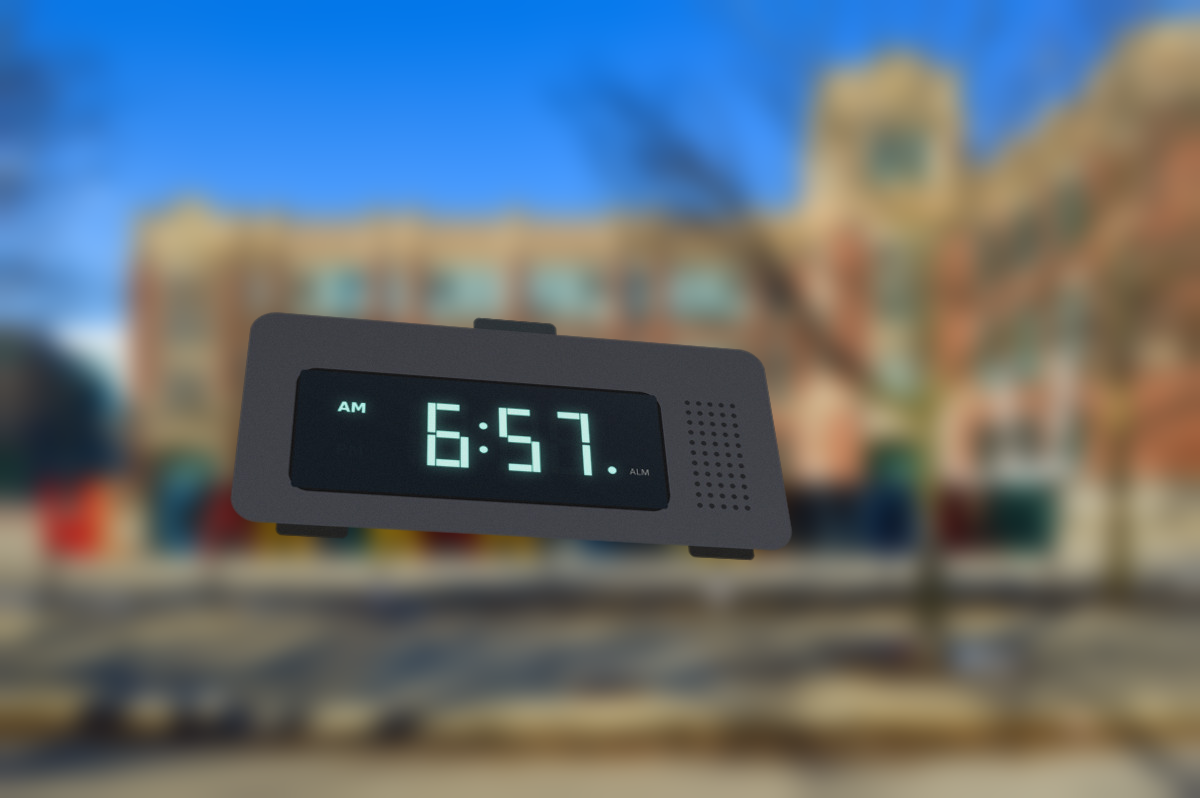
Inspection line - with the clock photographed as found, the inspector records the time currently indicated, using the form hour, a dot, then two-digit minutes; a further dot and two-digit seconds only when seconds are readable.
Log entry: 6.57
